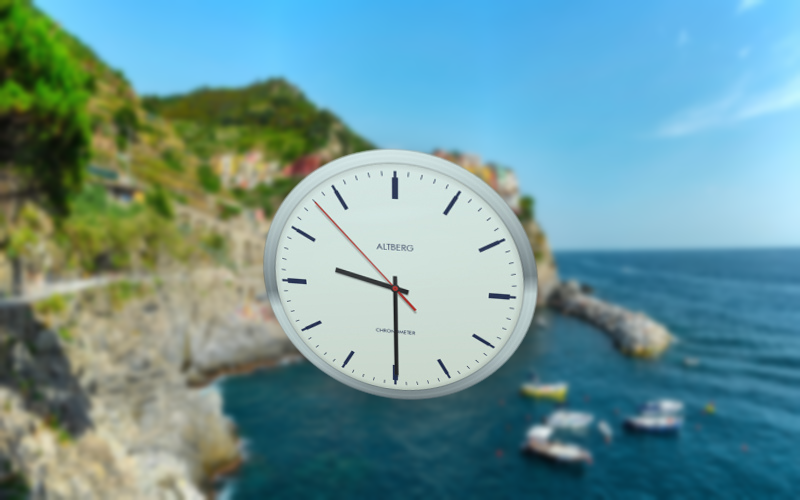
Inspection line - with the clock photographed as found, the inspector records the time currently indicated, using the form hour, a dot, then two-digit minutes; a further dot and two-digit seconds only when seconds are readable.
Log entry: 9.29.53
